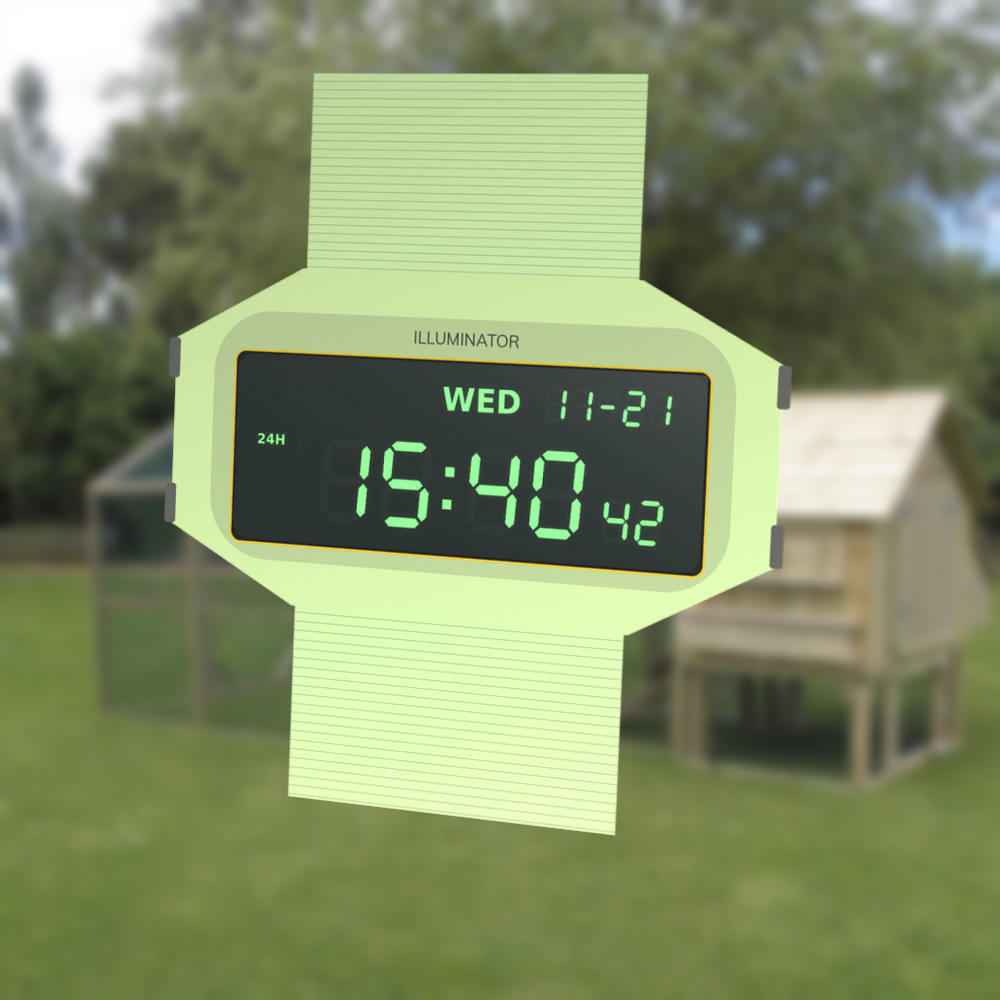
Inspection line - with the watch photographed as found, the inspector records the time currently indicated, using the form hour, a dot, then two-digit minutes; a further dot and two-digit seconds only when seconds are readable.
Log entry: 15.40.42
